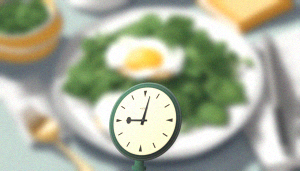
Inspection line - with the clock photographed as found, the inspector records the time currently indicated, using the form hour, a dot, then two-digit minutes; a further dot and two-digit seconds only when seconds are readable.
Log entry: 9.02
